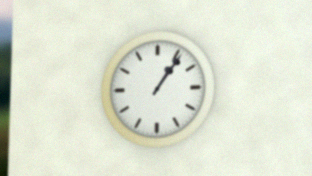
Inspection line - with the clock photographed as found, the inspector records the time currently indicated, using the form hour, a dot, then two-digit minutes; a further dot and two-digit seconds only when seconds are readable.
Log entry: 1.06
